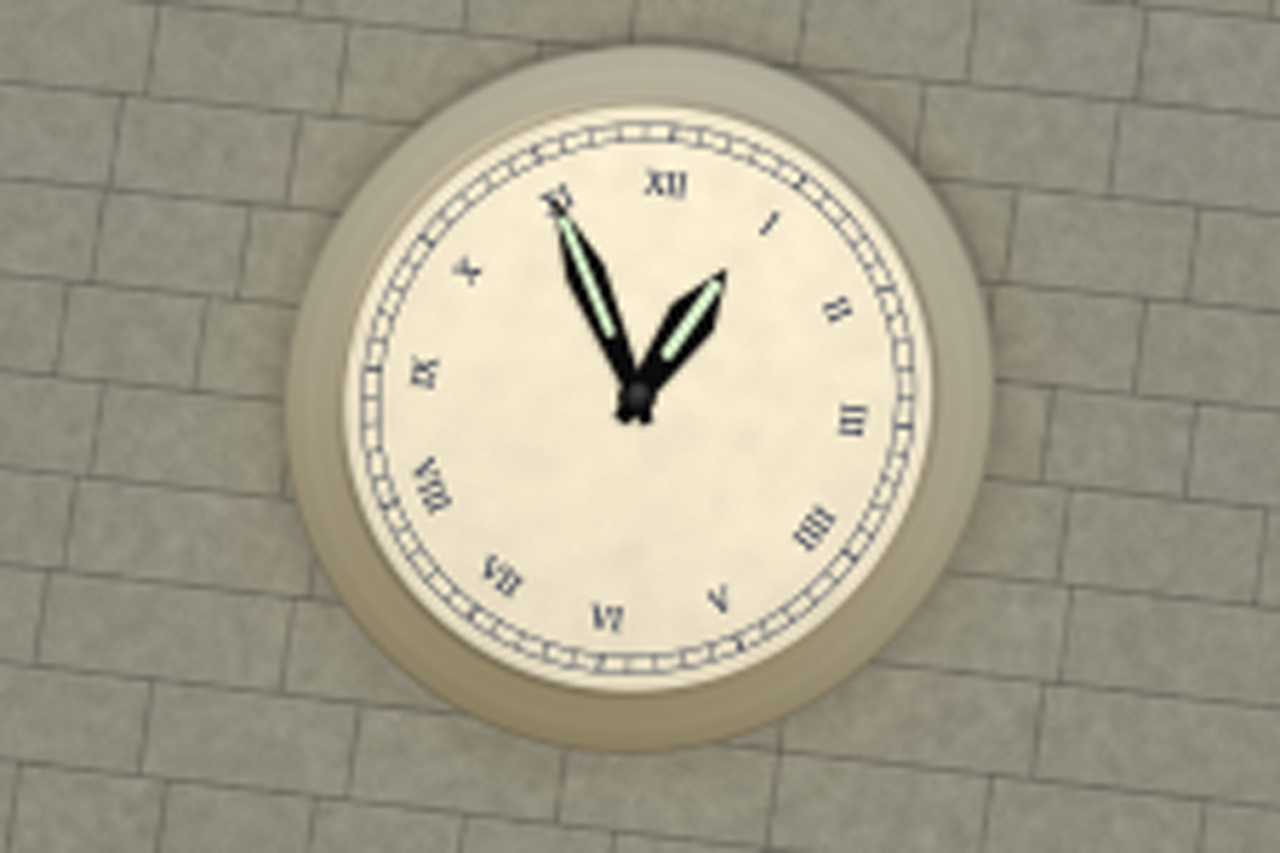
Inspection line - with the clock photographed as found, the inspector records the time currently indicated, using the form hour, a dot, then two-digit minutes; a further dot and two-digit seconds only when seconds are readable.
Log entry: 12.55
